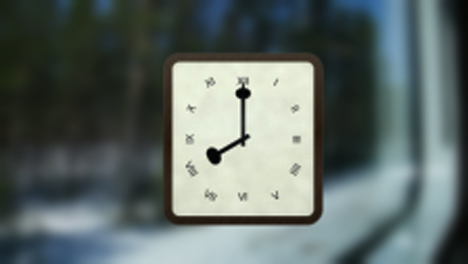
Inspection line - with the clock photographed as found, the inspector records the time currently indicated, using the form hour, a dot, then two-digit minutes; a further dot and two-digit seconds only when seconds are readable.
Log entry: 8.00
